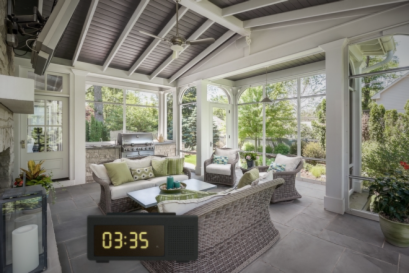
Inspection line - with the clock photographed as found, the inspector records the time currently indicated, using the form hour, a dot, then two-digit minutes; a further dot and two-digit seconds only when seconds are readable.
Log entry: 3.35
